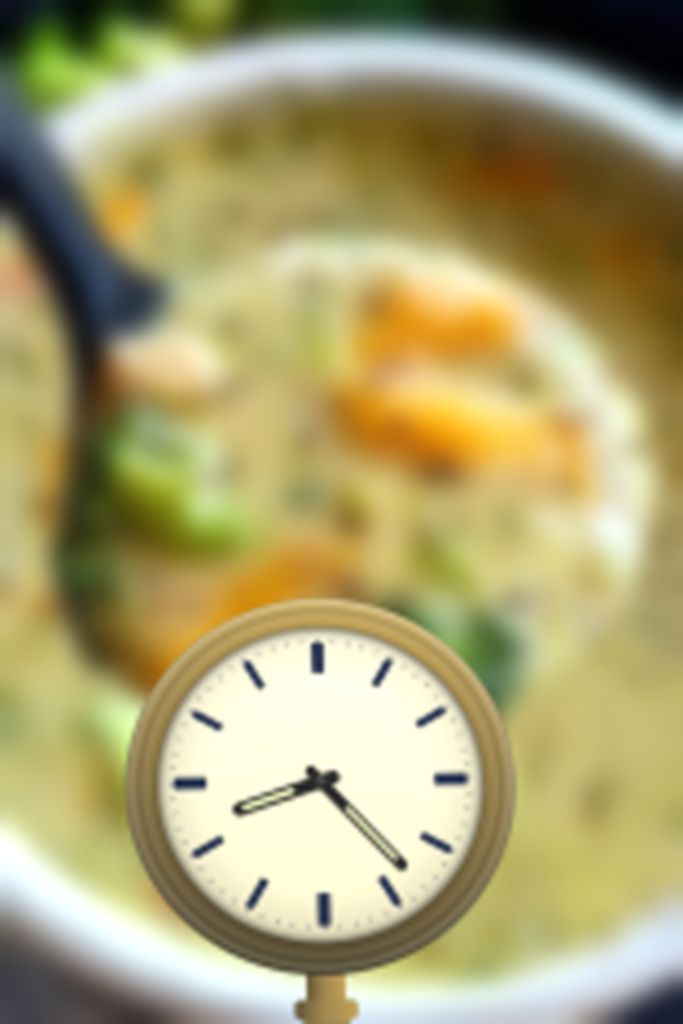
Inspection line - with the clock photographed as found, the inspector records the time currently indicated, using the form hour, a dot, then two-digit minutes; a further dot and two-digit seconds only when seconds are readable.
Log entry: 8.23
